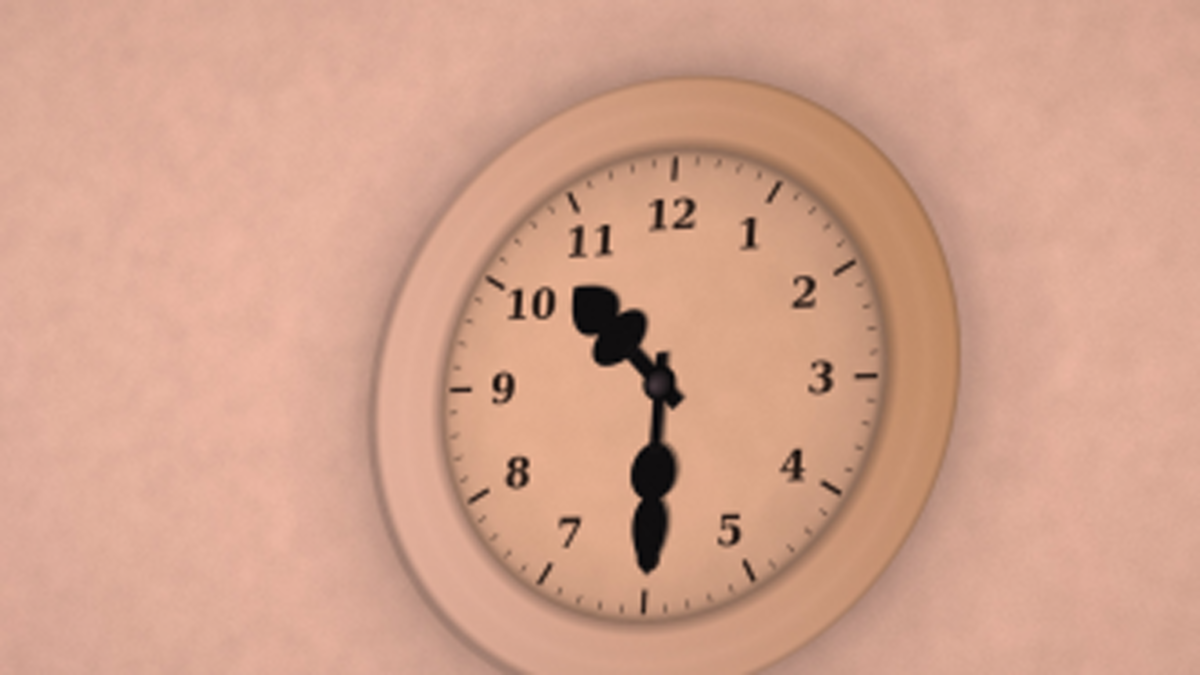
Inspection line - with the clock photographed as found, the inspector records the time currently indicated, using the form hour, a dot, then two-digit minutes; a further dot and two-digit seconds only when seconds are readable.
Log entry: 10.30
